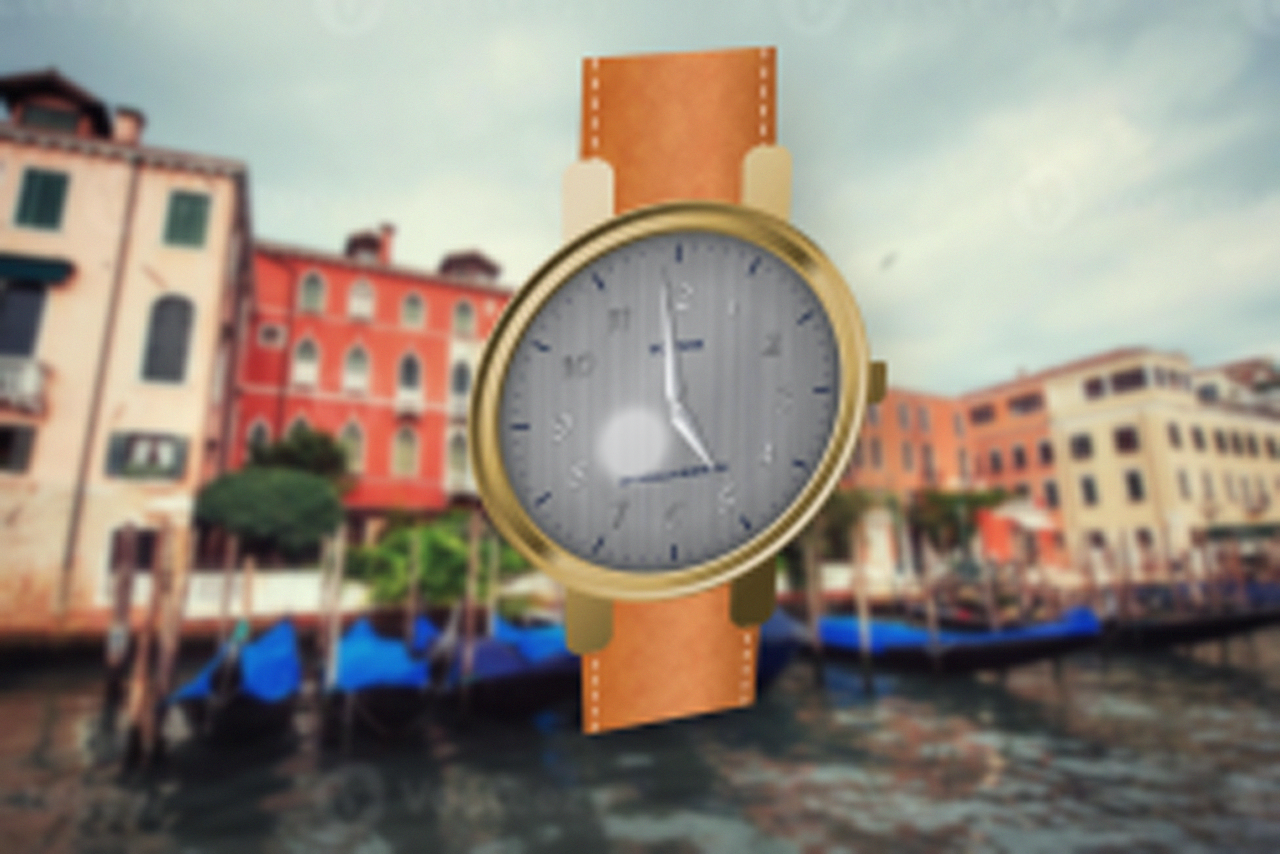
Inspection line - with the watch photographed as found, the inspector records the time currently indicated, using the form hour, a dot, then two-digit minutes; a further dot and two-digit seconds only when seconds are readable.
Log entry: 4.59
